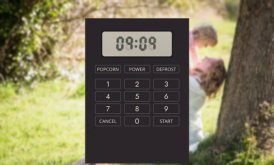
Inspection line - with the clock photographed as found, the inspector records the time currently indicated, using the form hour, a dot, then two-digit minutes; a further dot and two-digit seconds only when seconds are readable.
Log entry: 9.09
